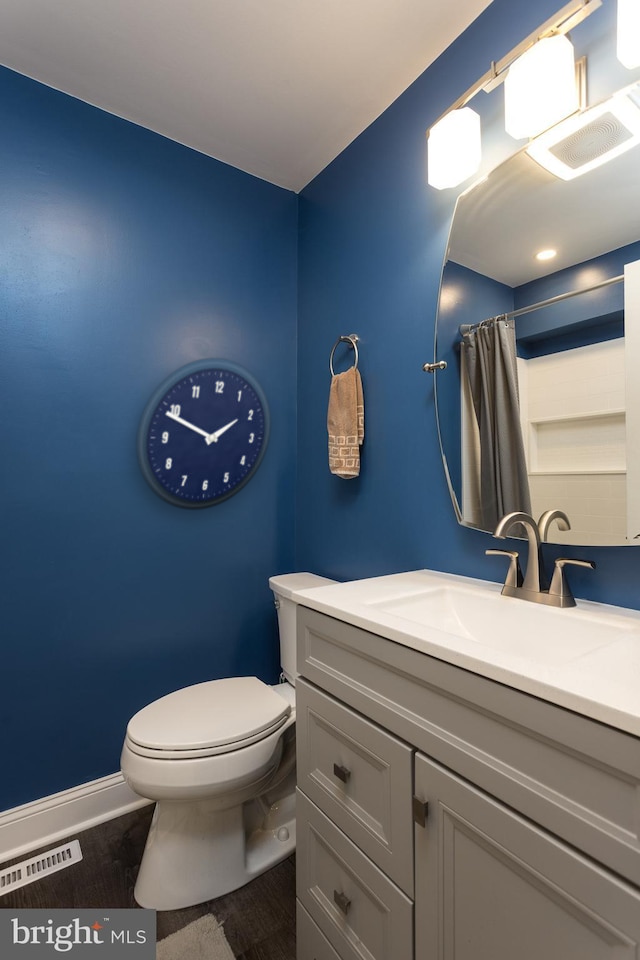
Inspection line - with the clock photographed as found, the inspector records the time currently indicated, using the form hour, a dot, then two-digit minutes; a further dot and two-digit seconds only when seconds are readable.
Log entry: 1.49
